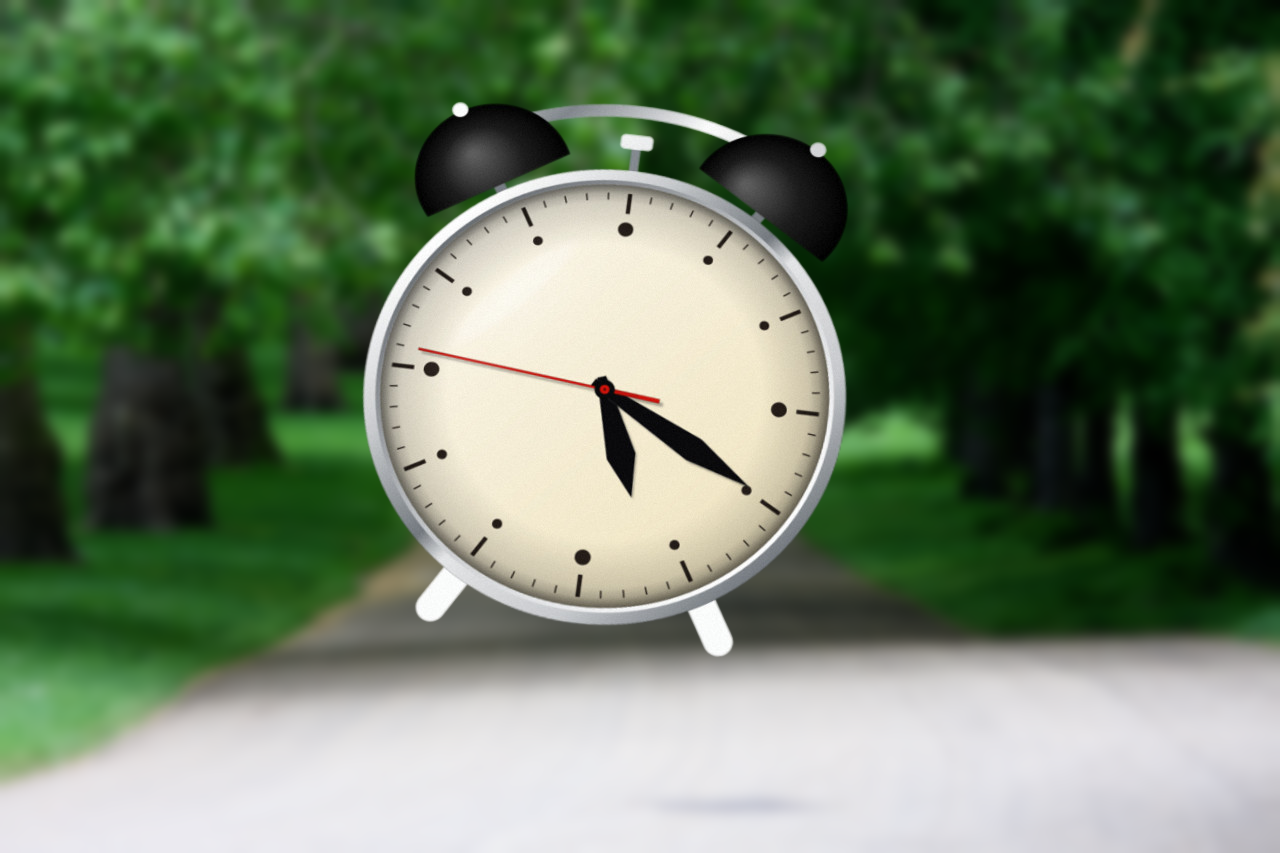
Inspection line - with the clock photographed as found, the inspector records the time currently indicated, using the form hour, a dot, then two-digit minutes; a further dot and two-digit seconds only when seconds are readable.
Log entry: 5.19.46
